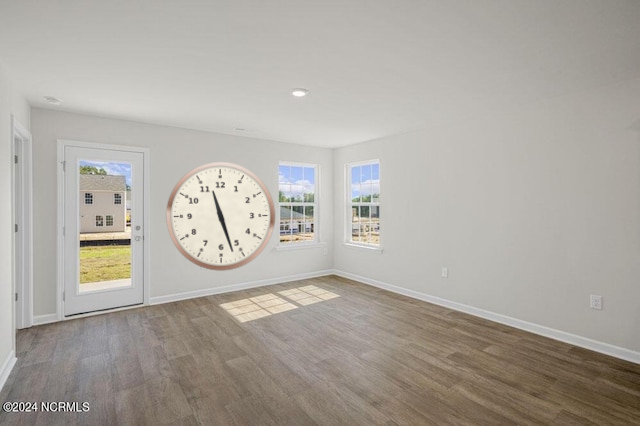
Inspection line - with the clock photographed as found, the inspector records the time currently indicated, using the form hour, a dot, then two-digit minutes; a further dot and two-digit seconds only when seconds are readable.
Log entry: 11.27
